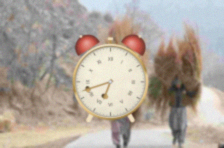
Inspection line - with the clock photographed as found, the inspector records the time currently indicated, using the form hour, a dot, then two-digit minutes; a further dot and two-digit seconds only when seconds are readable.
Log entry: 6.42
